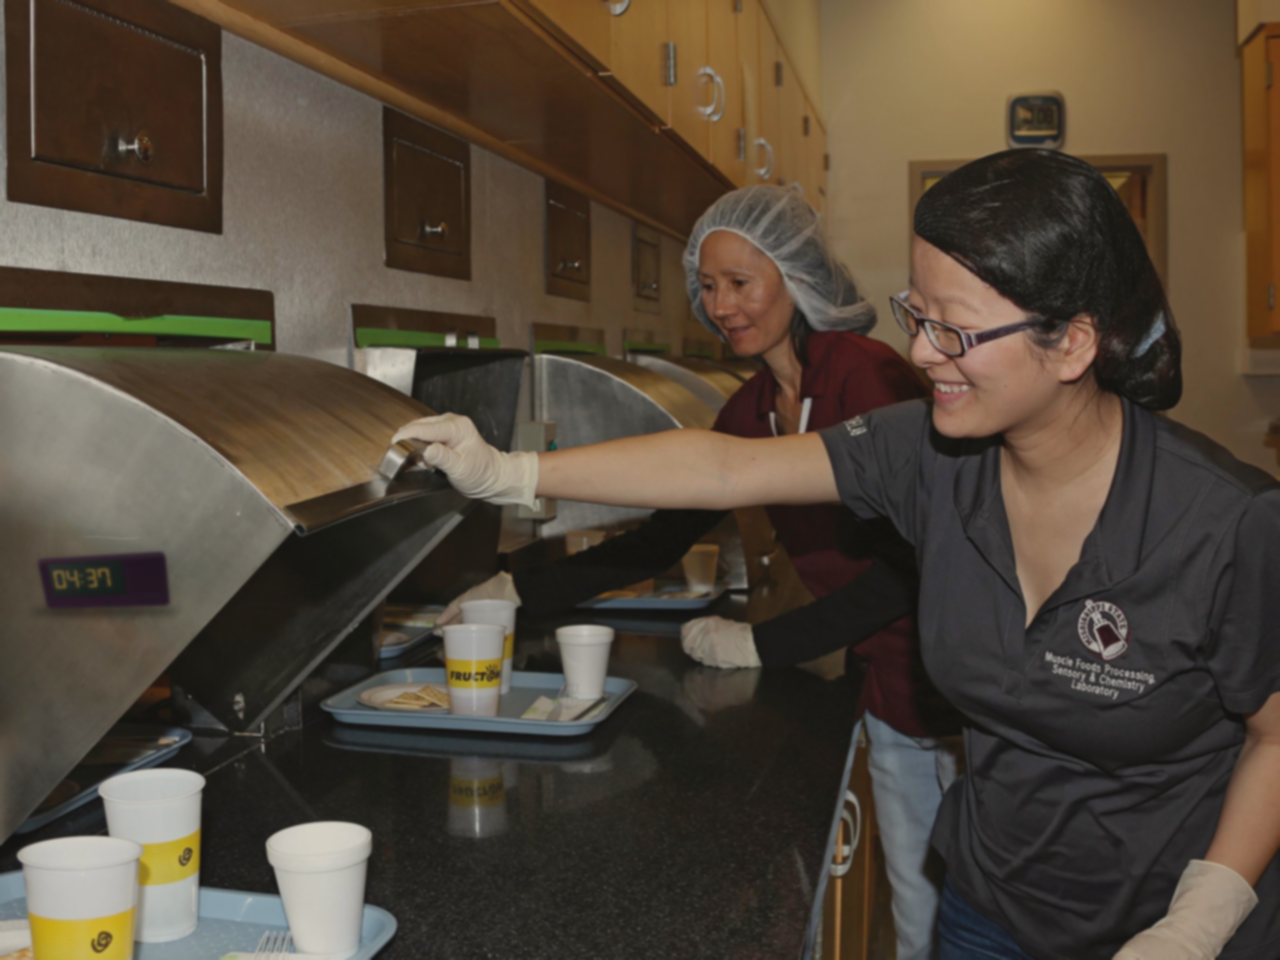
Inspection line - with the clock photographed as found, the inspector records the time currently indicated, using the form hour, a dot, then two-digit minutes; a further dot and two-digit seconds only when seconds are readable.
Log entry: 4.37
